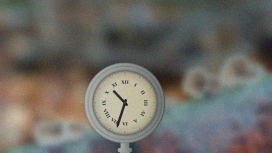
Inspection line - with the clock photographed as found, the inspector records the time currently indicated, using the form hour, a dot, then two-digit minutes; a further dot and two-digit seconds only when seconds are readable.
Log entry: 10.33
